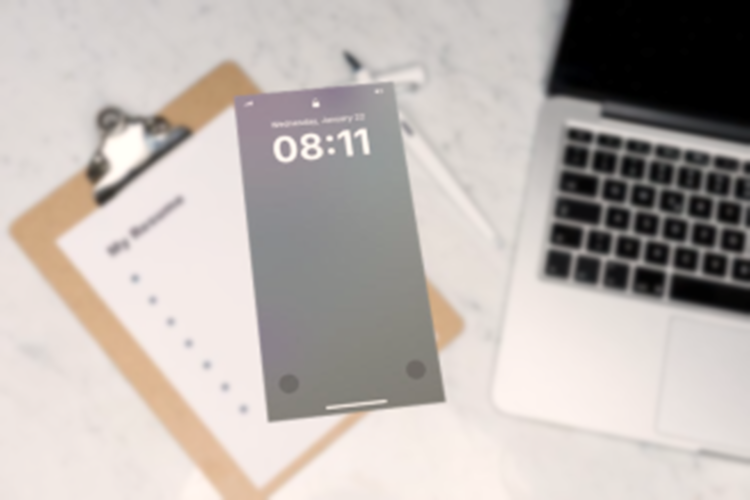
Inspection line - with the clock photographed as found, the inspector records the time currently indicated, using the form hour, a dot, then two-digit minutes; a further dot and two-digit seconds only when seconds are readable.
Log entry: 8.11
